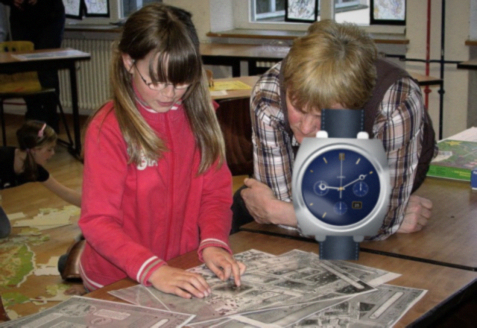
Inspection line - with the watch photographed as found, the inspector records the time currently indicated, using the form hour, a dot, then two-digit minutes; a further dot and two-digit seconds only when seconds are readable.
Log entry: 9.10
